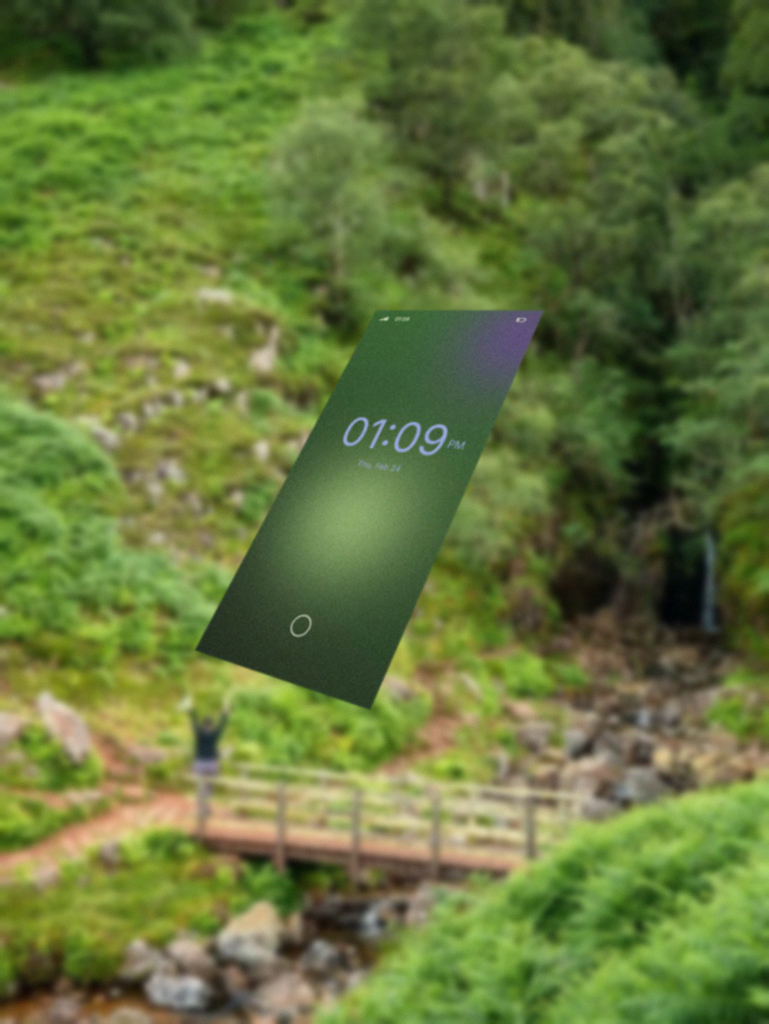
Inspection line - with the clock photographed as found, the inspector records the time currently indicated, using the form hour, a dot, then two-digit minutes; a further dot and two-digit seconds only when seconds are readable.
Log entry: 1.09
